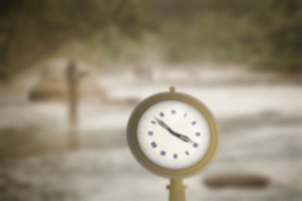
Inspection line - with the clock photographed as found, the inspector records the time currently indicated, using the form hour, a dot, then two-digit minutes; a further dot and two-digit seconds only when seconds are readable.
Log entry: 3.52
